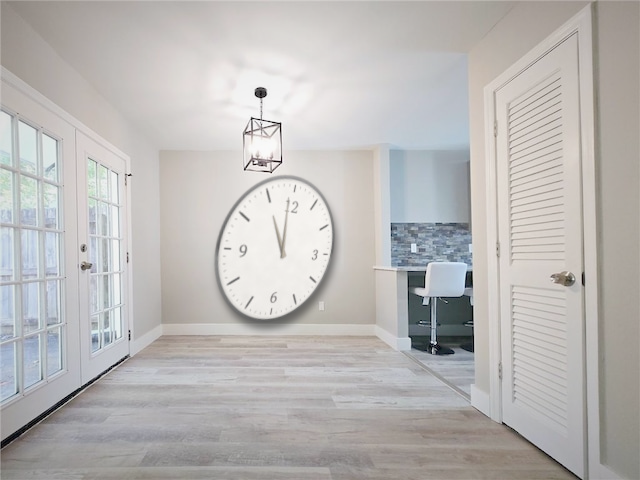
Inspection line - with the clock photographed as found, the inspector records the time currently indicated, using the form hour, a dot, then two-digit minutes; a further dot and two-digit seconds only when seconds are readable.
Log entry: 10.59
